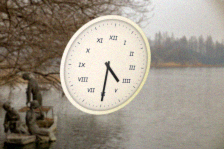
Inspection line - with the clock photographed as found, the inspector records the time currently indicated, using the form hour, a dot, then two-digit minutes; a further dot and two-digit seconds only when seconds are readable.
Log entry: 4.30
